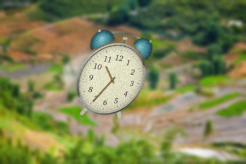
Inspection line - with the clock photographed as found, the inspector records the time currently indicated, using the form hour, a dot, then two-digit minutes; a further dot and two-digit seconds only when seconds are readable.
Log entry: 10.35
